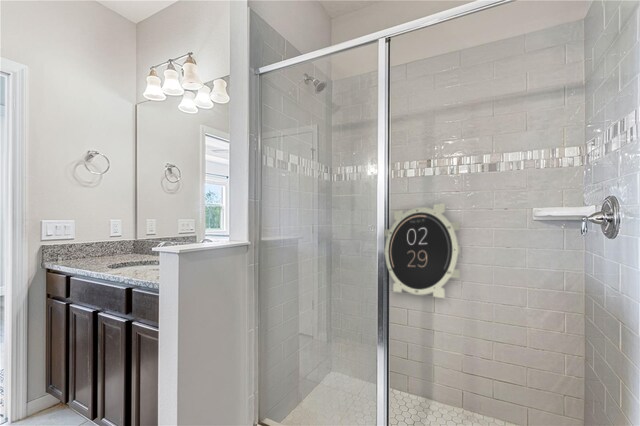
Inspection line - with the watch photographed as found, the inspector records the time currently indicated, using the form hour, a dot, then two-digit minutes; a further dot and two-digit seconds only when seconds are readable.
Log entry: 2.29
